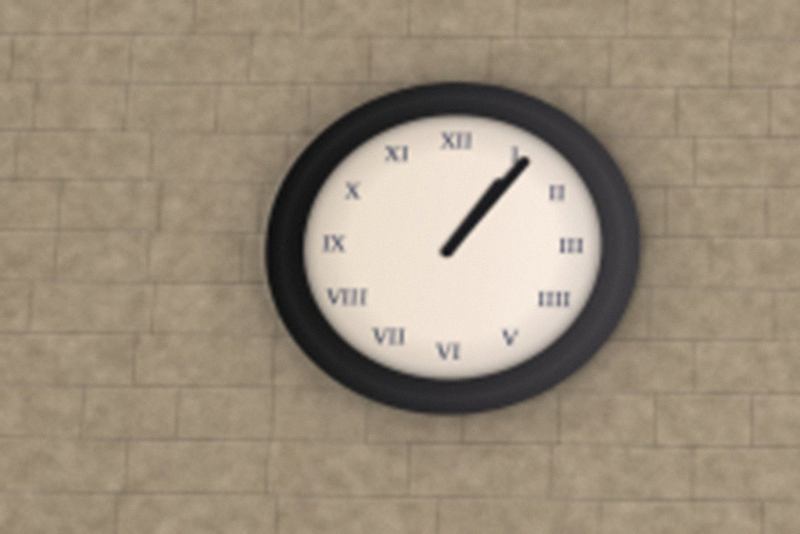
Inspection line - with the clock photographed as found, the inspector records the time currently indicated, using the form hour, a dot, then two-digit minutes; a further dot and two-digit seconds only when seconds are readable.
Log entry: 1.06
